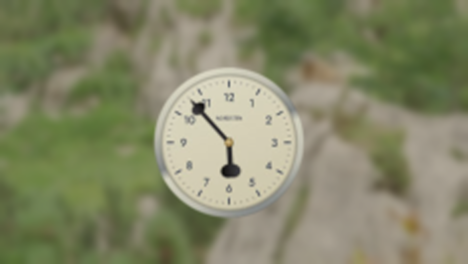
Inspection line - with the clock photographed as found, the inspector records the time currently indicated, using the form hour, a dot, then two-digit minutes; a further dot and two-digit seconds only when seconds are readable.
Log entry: 5.53
